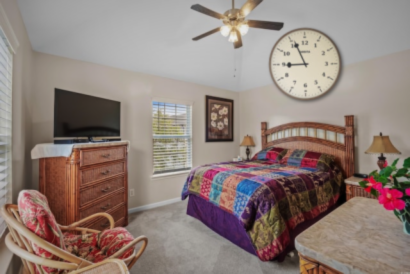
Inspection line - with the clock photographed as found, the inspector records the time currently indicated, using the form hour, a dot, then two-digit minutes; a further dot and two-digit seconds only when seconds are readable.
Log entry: 8.56
